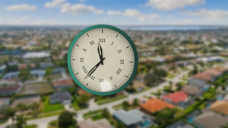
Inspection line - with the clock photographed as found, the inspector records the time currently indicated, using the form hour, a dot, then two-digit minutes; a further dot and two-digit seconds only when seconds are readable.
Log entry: 11.37
